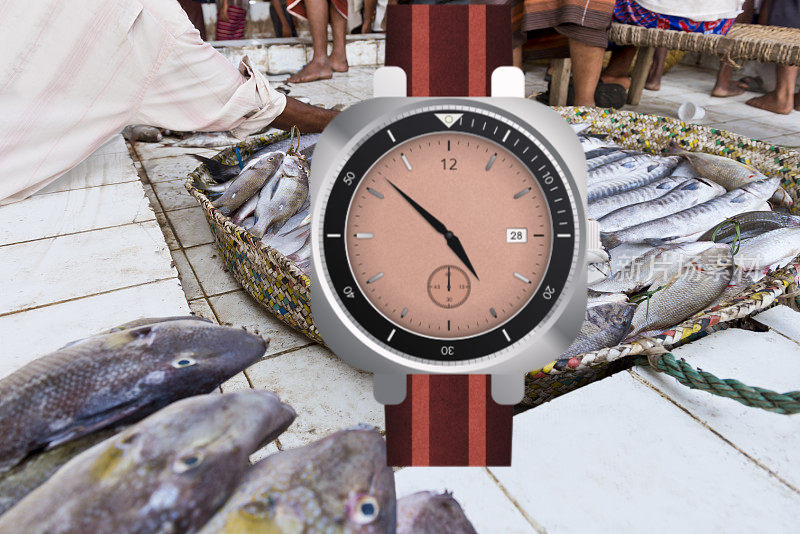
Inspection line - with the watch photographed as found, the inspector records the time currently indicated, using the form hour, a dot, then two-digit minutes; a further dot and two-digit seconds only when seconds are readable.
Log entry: 4.52
